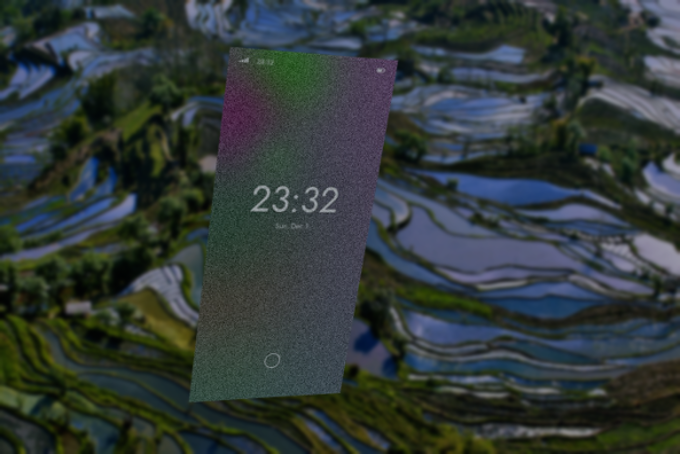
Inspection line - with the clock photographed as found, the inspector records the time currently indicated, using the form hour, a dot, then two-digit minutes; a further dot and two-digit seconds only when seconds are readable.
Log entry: 23.32
